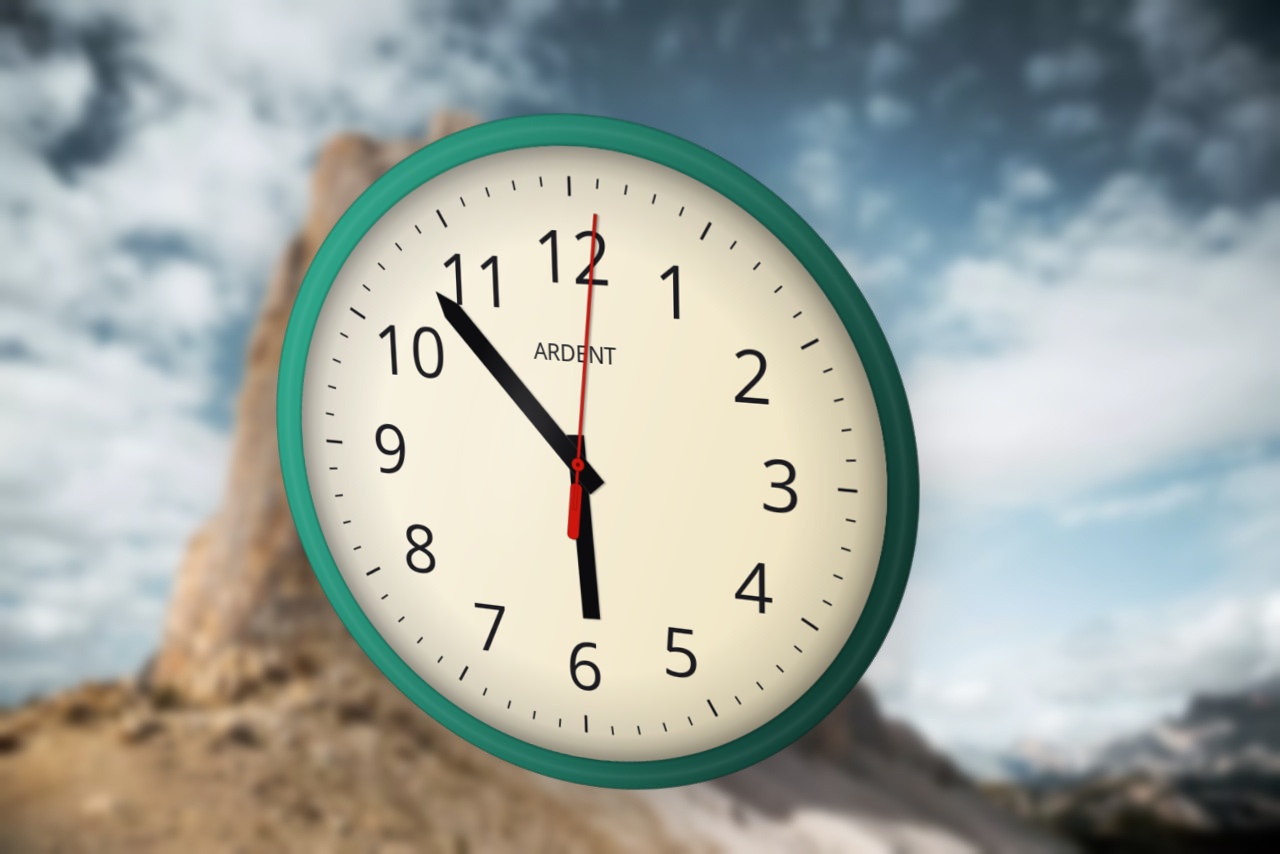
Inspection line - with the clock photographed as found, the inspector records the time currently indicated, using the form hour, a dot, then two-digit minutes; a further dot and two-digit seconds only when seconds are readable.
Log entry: 5.53.01
